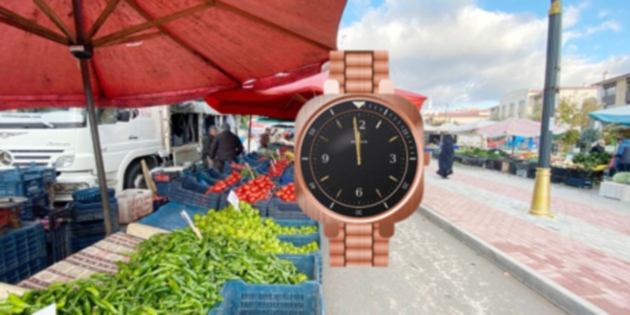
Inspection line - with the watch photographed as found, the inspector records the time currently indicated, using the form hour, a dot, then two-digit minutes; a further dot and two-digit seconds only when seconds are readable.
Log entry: 11.59
